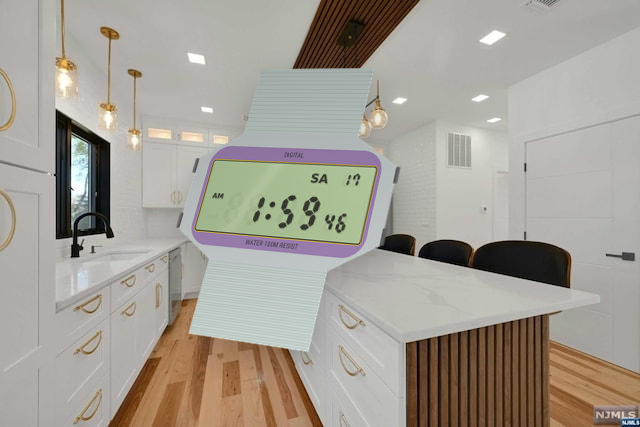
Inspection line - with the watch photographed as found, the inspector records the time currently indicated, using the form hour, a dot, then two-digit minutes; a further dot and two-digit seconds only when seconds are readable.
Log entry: 1.59.46
